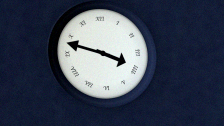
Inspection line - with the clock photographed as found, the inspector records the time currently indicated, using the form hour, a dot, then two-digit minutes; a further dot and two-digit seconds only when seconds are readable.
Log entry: 3.48
